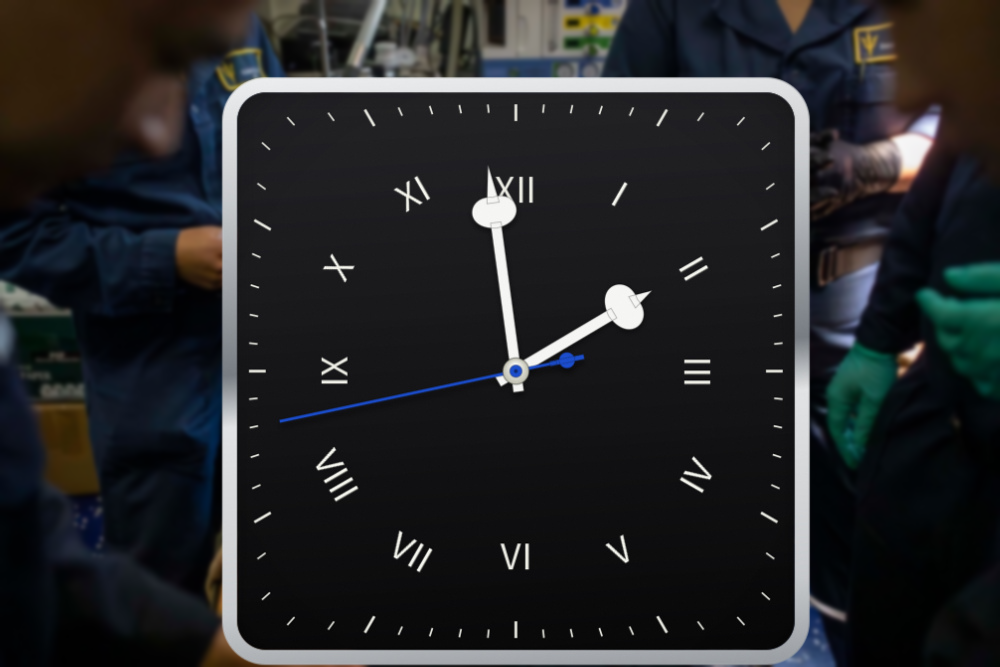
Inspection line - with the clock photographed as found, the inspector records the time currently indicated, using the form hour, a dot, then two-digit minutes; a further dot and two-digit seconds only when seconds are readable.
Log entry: 1.58.43
